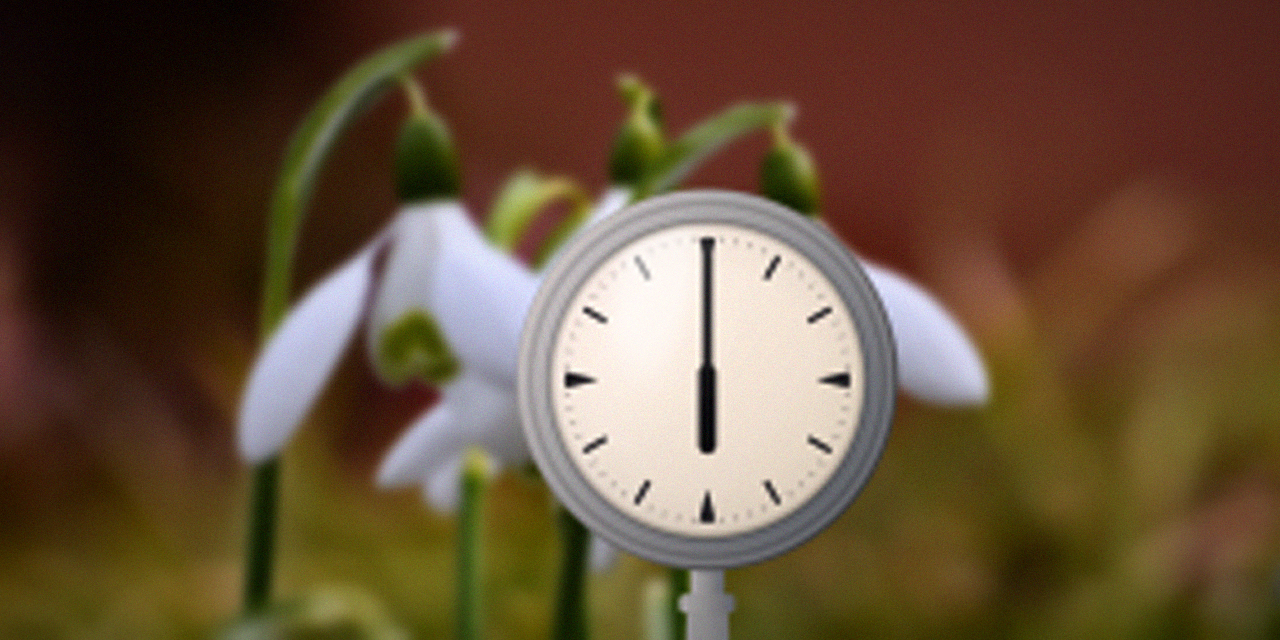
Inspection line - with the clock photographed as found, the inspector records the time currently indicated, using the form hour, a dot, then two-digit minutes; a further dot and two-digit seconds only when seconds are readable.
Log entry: 6.00
